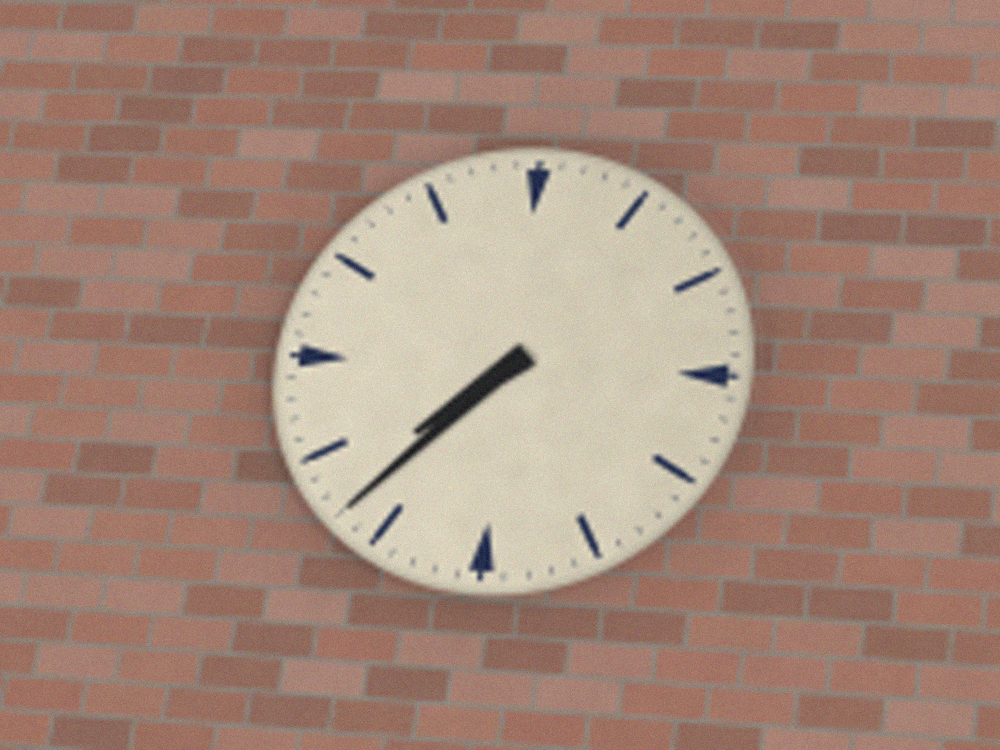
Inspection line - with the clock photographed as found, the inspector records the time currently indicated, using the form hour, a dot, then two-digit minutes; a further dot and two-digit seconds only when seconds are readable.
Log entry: 7.37
